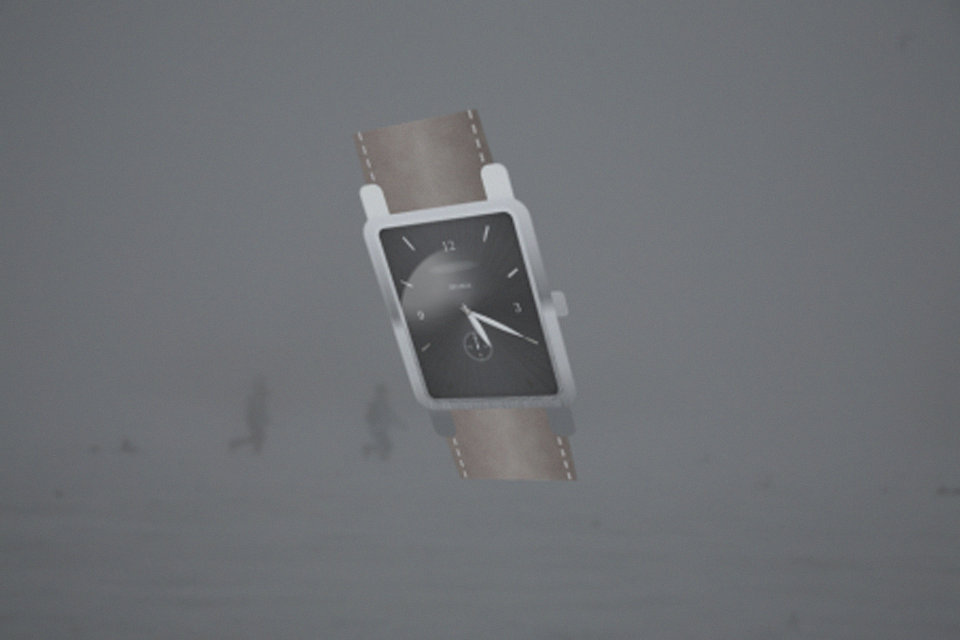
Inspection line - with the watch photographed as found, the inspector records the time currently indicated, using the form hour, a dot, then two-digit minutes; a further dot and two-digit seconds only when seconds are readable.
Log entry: 5.20
